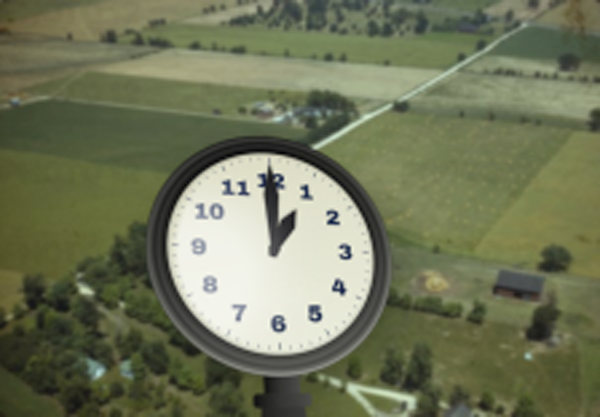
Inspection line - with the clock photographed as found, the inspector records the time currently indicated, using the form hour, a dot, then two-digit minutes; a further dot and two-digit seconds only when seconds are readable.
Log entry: 1.00
